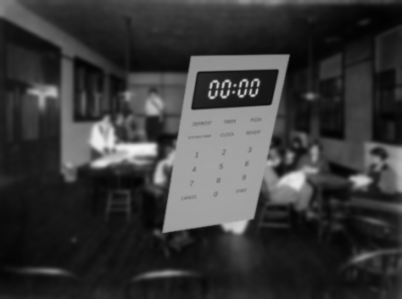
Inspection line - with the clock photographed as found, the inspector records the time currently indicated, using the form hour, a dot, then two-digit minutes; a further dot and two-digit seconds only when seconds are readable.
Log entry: 0.00
